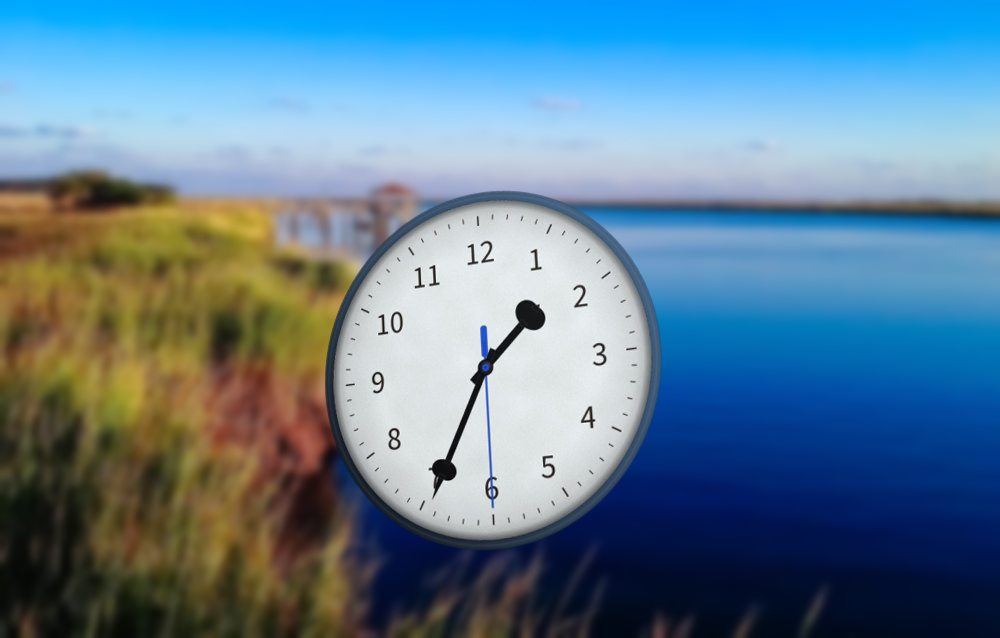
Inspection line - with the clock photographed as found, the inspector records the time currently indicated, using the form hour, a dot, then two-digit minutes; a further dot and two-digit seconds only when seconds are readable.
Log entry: 1.34.30
